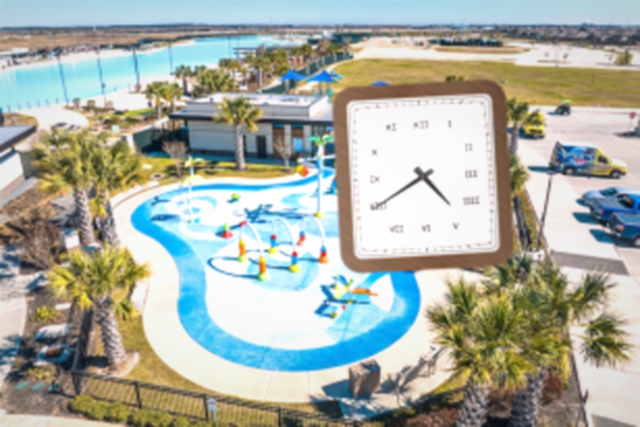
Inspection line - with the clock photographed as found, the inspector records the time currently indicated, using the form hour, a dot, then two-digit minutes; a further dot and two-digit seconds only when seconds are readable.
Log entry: 4.40
